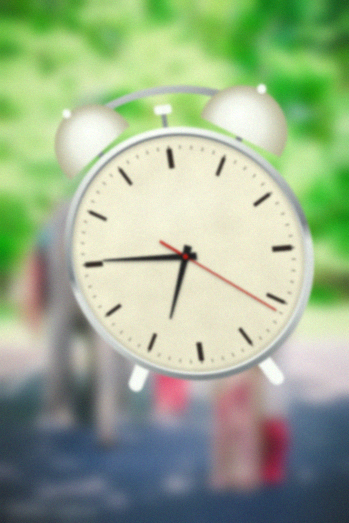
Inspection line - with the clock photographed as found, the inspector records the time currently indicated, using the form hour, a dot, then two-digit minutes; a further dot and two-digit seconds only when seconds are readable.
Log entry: 6.45.21
